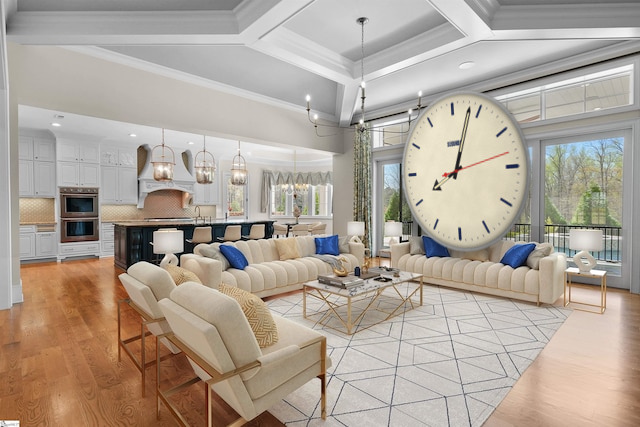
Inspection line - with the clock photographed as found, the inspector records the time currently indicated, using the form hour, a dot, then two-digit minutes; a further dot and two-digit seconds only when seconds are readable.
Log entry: 8.03.13
